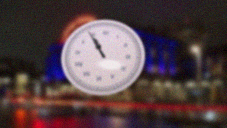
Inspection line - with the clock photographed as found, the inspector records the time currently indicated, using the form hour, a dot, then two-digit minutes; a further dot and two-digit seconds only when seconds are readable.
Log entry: 10.54
